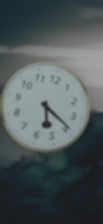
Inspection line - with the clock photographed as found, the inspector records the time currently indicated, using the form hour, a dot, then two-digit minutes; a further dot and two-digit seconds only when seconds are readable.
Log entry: 5.19
